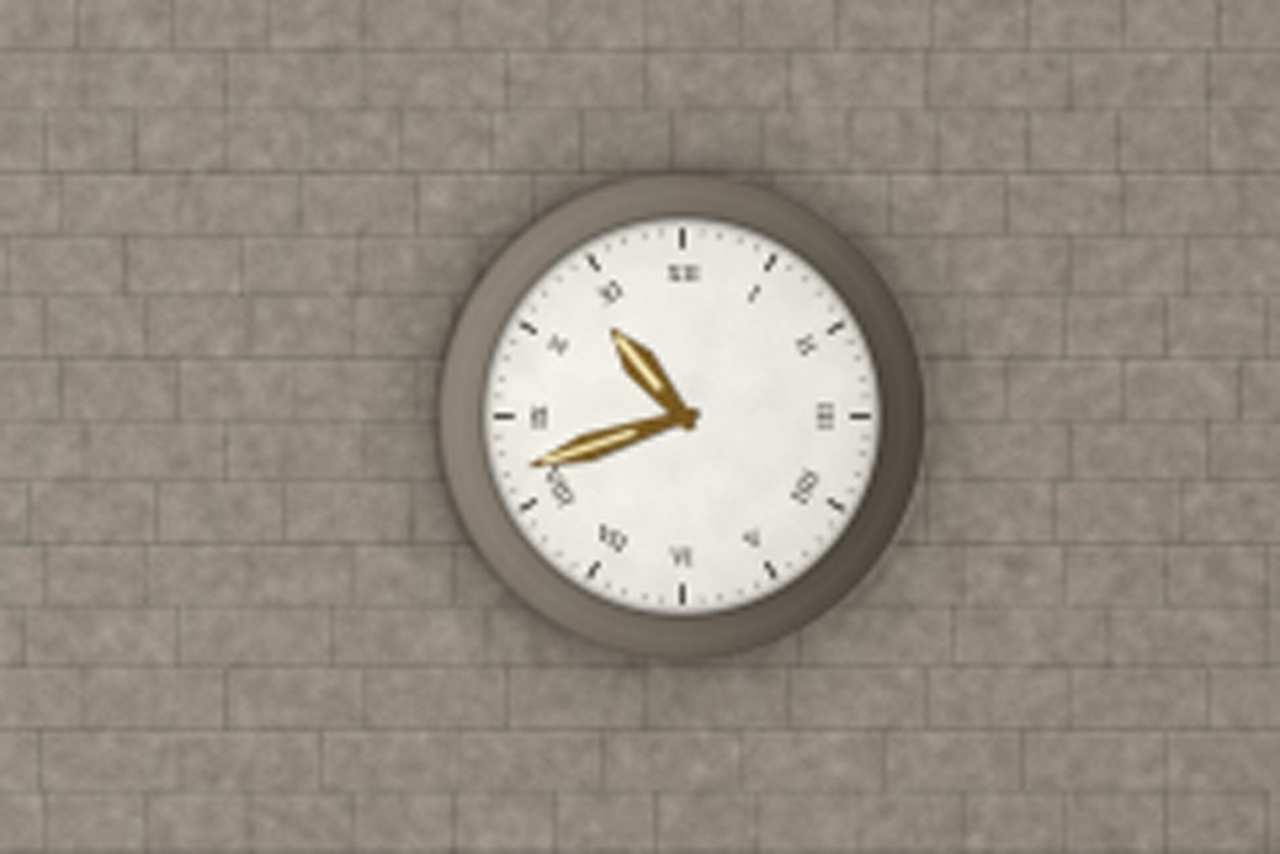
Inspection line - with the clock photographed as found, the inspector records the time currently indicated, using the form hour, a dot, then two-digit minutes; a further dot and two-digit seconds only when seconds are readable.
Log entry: 10.42
